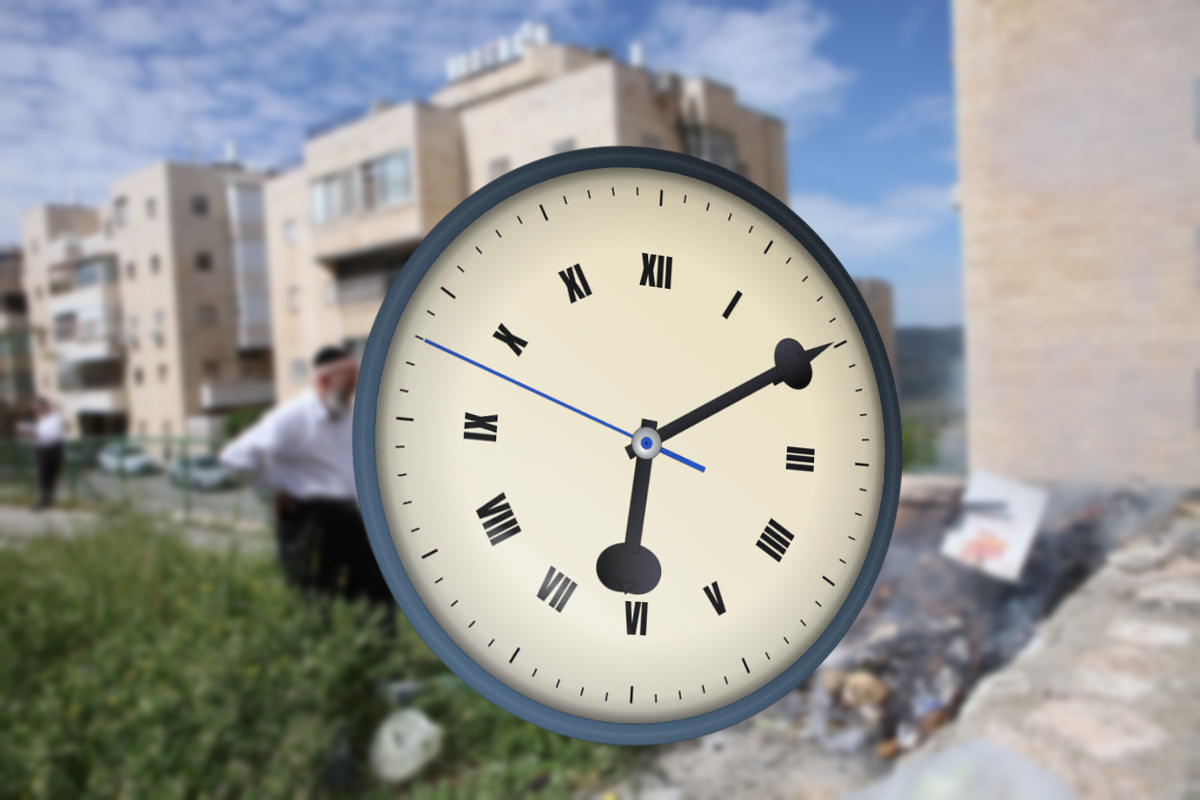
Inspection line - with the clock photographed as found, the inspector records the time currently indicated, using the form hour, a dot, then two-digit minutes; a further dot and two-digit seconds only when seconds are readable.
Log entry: 6.09.48
